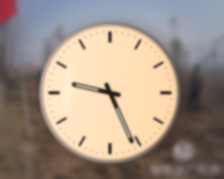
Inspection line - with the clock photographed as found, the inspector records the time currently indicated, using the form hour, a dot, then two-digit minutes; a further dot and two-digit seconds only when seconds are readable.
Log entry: 9.26
